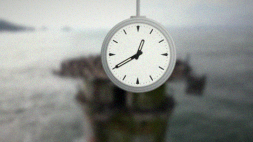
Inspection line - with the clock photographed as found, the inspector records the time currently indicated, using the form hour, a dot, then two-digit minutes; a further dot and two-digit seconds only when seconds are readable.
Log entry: 12.40
